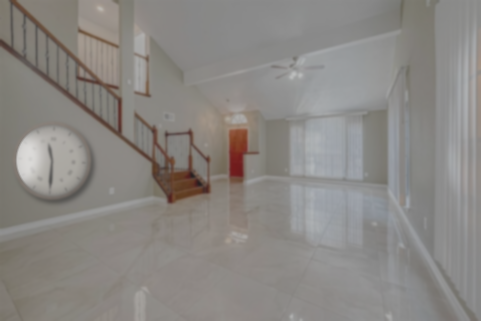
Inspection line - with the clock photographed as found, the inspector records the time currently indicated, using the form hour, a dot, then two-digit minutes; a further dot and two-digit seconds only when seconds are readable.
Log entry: 11.30
